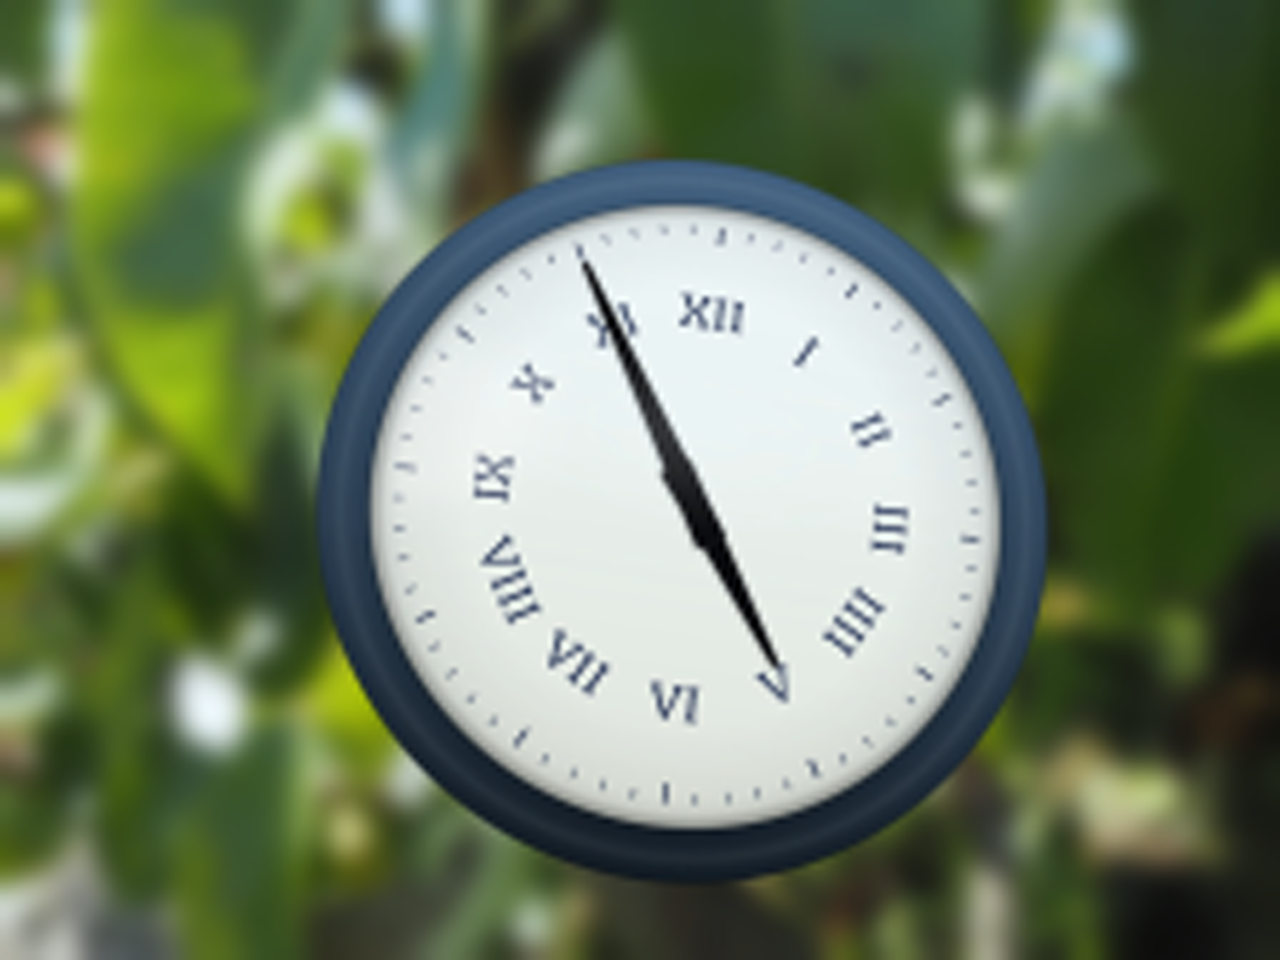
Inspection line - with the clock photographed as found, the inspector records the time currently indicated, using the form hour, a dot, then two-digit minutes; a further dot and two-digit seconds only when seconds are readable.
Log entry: 4.55
